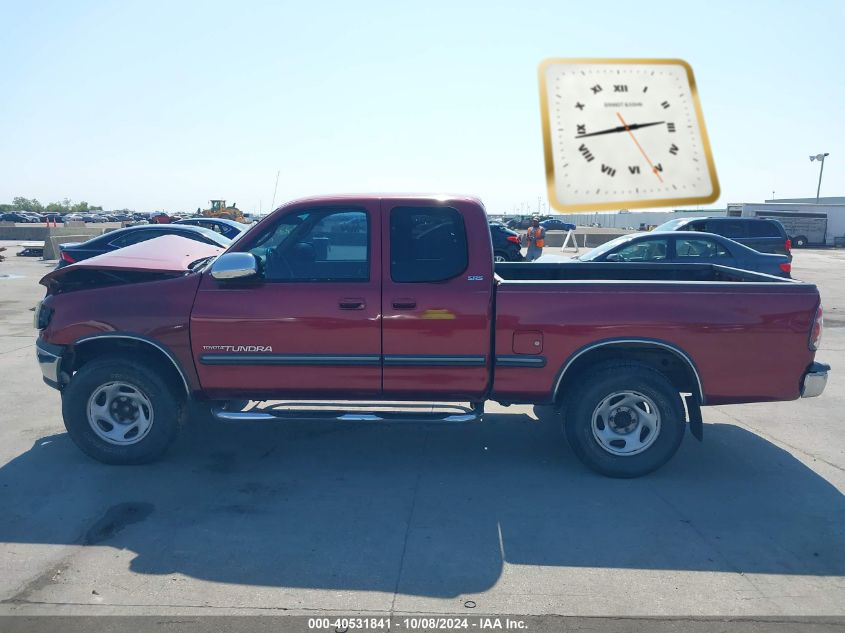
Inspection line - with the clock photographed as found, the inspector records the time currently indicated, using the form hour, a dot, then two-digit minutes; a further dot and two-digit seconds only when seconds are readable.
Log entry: 2.43.26
